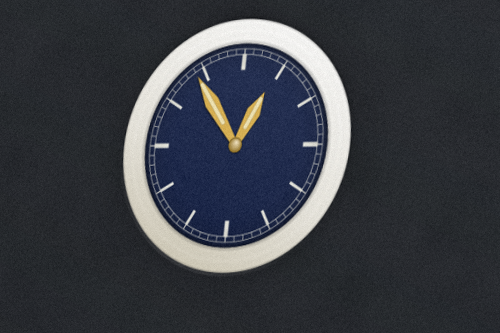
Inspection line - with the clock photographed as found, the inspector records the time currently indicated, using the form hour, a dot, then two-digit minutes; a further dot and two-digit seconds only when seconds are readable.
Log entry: 12.54
